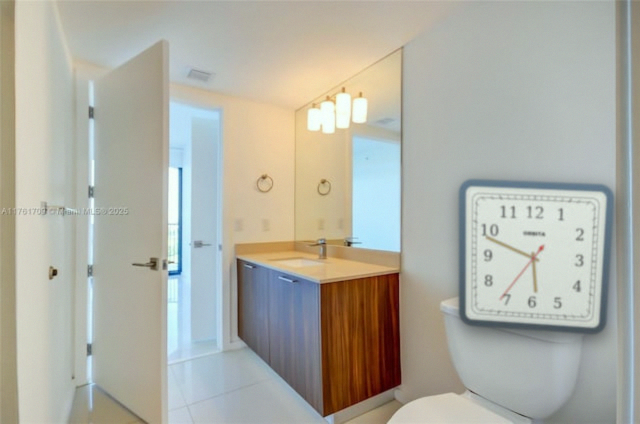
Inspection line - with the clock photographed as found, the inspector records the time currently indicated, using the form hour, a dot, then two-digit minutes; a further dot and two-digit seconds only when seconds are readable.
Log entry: 5.48.36
